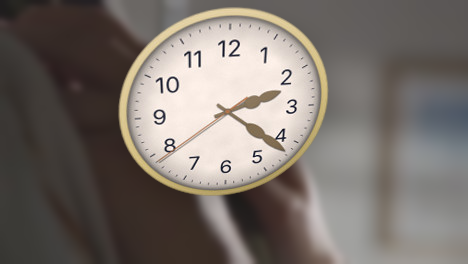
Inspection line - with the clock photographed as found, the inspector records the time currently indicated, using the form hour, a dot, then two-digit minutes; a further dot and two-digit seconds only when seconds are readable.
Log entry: 2.21.39
